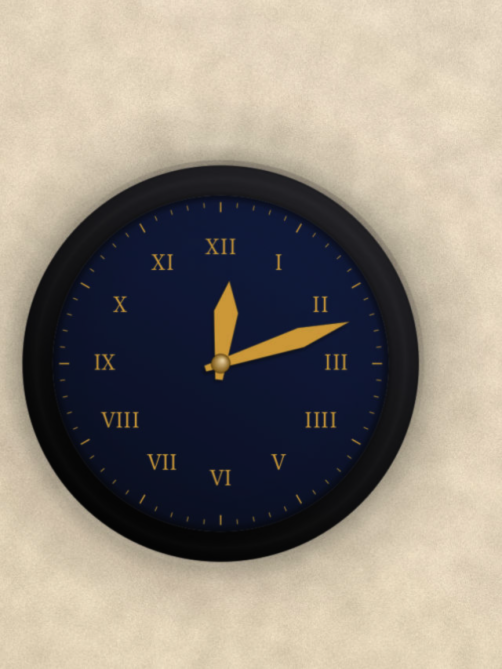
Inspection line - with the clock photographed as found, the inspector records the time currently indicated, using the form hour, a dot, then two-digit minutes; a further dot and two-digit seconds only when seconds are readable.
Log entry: 12.12
